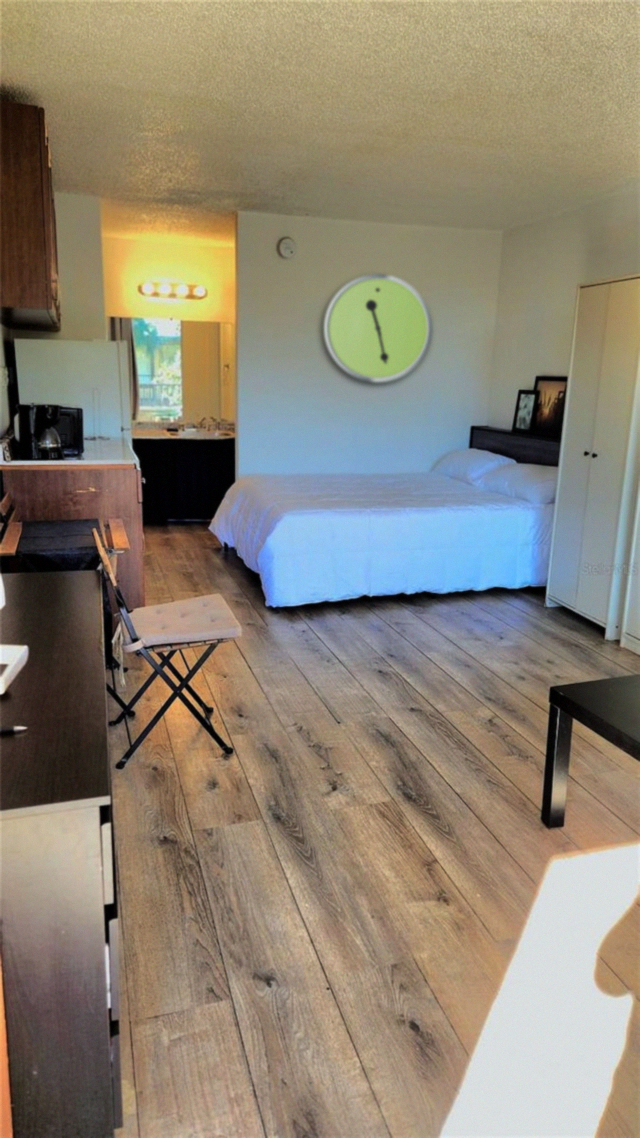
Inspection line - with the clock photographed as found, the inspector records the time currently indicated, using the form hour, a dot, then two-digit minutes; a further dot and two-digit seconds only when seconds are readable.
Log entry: 11.28
